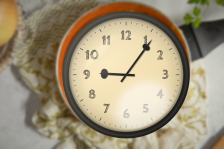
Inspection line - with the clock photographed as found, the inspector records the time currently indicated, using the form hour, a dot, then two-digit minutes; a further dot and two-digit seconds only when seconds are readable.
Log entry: 9.06
